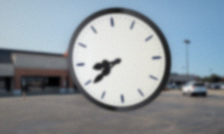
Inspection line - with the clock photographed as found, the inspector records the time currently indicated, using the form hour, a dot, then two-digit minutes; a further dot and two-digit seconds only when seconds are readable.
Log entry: 8.39
